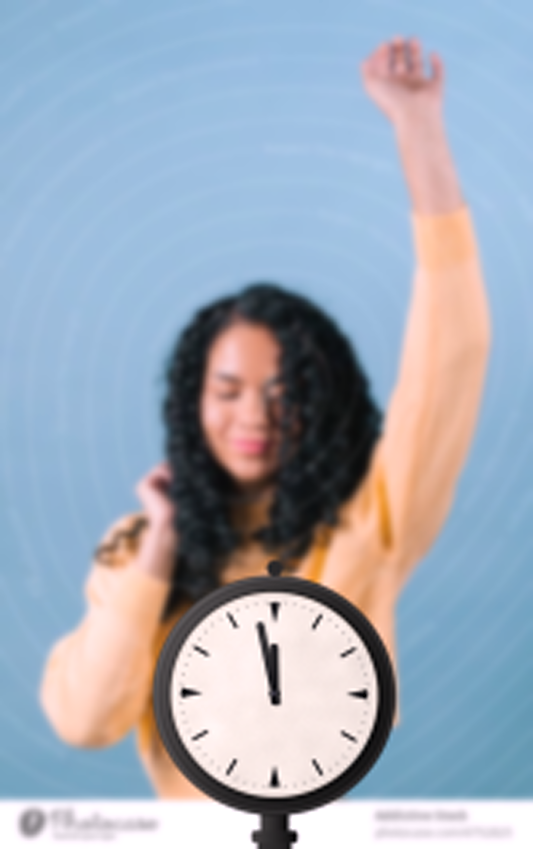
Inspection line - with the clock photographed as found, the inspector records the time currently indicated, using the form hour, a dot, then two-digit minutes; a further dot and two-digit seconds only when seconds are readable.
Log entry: 11.58
